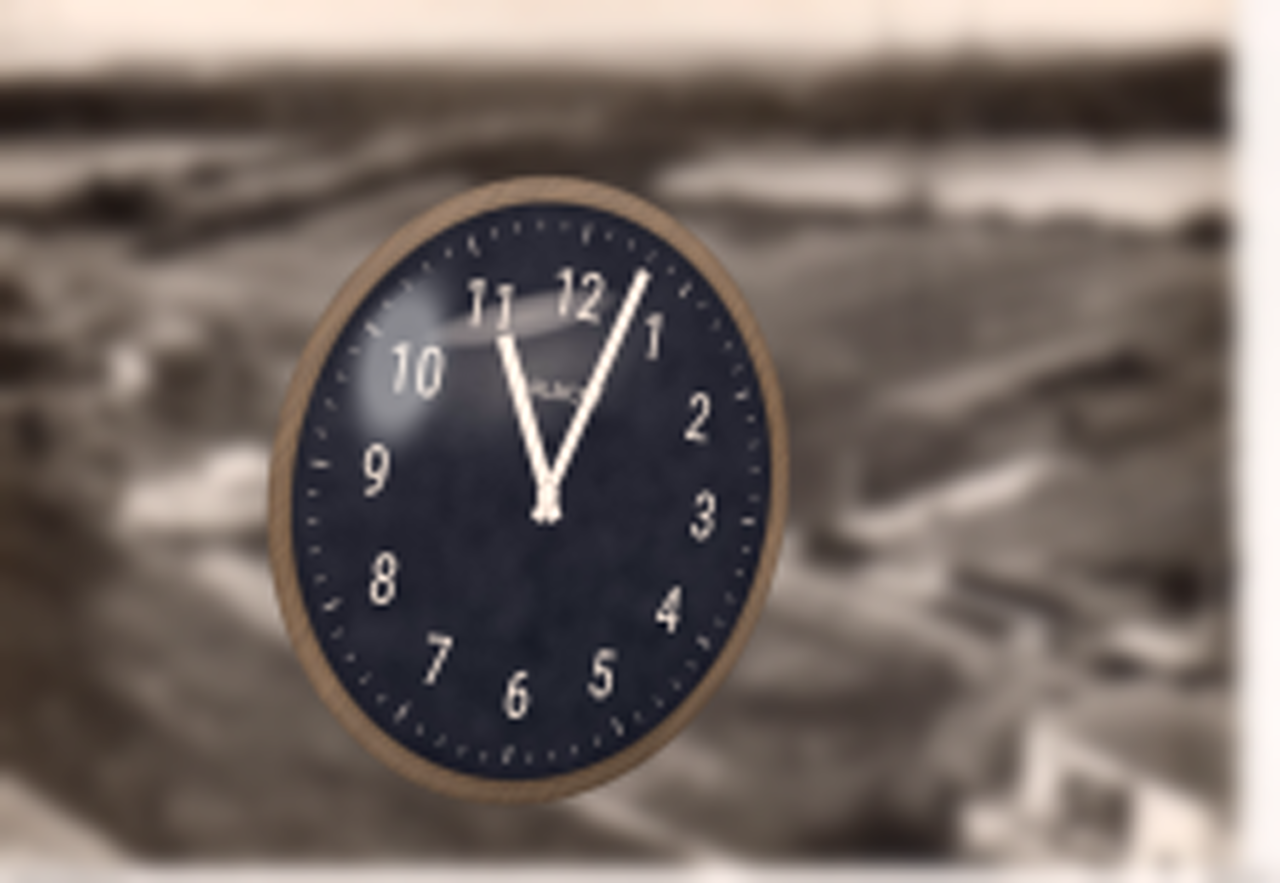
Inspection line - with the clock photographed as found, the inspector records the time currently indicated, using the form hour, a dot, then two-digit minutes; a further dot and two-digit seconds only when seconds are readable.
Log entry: 11.03
